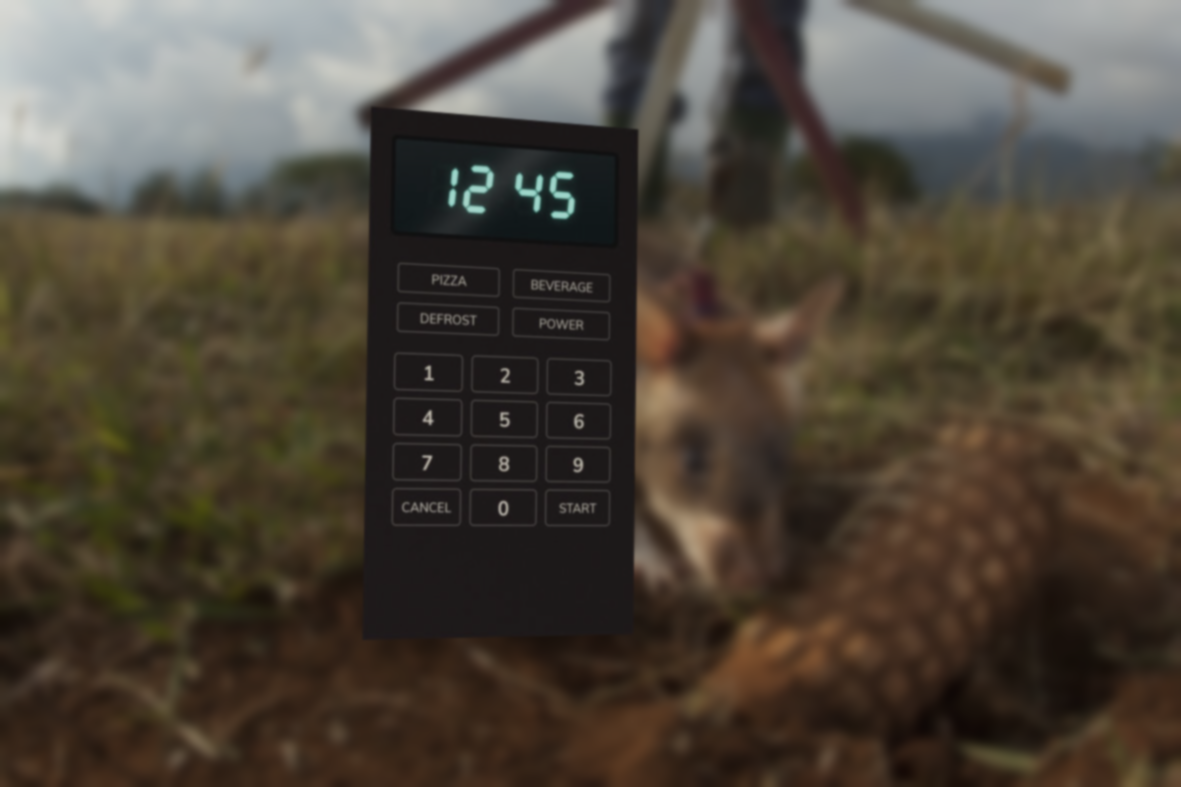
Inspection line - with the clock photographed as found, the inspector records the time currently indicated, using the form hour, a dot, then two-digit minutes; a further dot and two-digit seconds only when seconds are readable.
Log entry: 12.45
